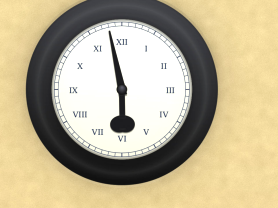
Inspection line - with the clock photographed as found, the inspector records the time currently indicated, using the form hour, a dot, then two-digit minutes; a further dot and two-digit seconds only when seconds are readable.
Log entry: 5.58
